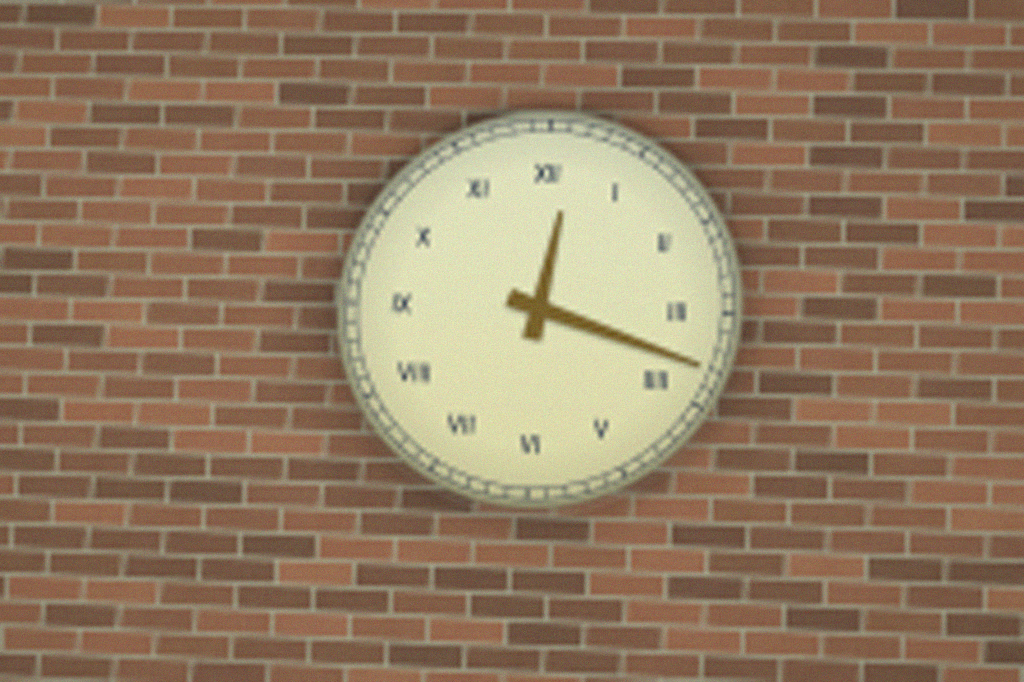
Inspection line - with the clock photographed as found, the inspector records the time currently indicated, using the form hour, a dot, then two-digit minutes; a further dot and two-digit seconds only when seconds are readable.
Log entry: 12.18
